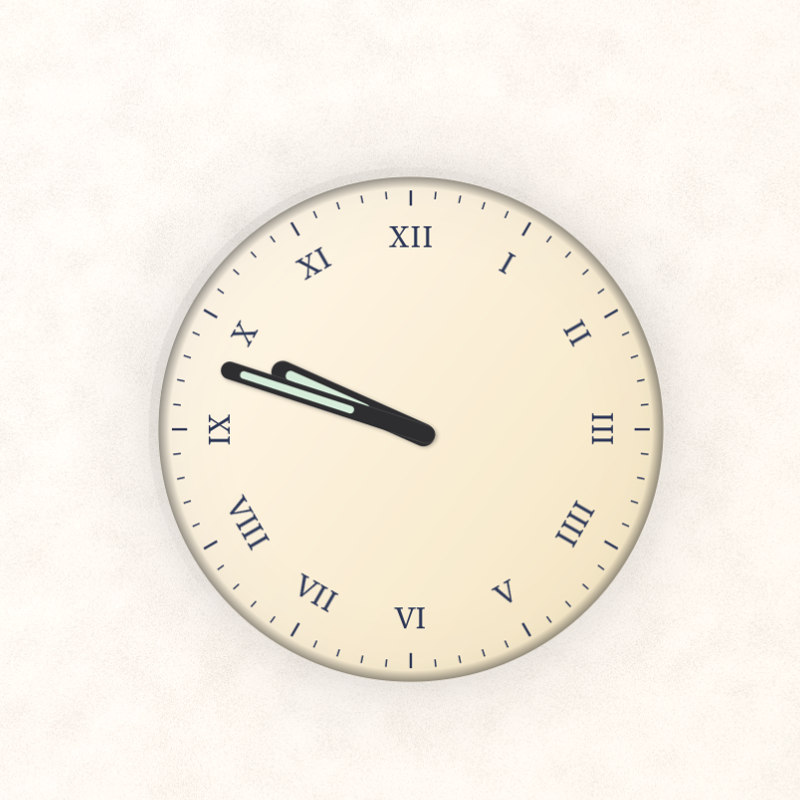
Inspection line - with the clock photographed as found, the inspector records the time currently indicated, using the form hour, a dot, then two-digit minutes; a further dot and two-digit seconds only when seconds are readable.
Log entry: 9.48
